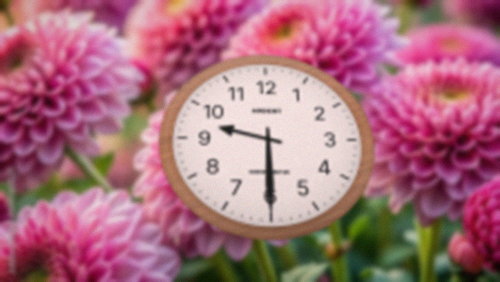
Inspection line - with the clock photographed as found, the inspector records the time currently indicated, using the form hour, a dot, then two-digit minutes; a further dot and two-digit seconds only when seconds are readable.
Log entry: 9.30
